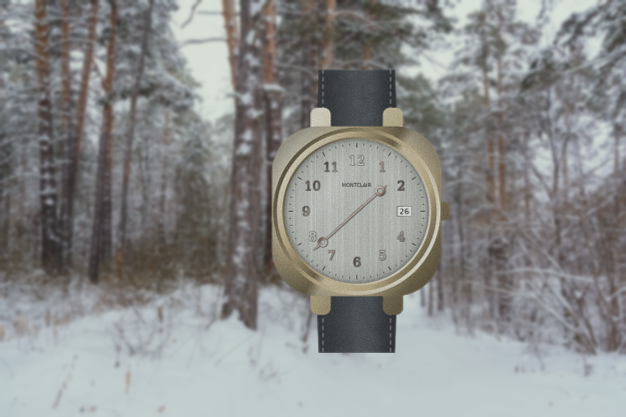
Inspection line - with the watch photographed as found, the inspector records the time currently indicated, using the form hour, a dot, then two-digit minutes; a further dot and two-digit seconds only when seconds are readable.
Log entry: 1.38
